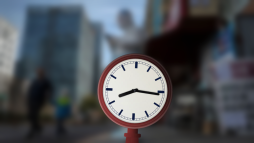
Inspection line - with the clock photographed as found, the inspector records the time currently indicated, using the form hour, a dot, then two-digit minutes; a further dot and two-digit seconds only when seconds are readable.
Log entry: 8.16
